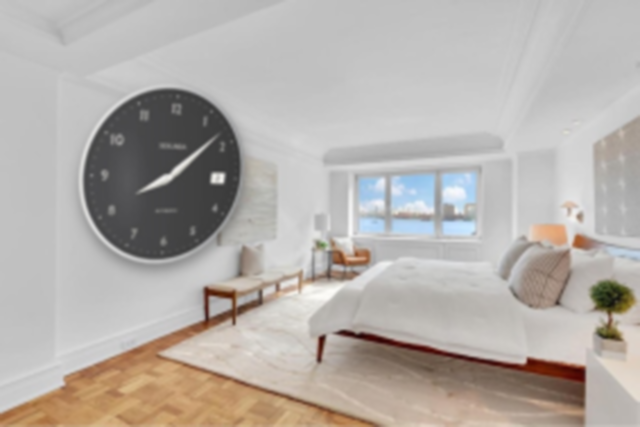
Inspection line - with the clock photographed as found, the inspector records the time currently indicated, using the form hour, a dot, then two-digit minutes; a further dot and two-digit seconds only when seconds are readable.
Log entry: 8.08
